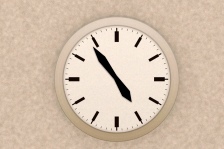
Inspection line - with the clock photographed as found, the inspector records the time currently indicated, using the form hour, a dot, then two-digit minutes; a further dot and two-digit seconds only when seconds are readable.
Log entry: 4.54
